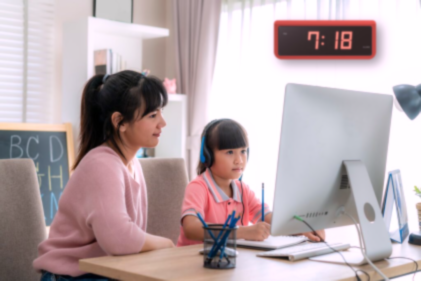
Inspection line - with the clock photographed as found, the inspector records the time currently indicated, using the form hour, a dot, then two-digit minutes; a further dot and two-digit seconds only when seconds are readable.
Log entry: 7.18
